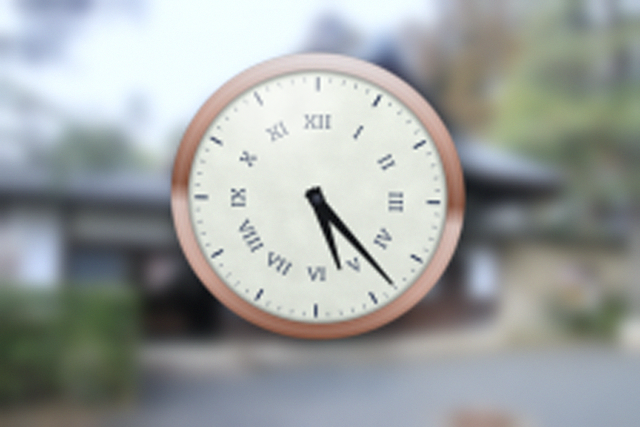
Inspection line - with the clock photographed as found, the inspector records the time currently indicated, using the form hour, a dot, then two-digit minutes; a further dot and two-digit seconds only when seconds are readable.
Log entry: 5.23
